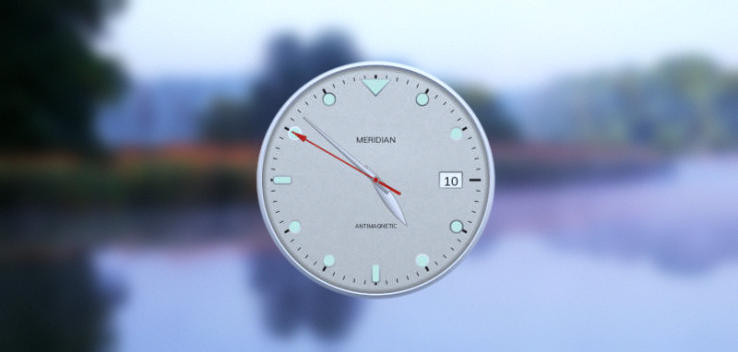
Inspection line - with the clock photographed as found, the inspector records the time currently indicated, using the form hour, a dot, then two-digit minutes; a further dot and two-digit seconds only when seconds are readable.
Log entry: 4.51.50
